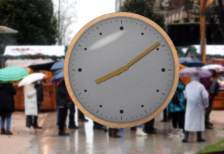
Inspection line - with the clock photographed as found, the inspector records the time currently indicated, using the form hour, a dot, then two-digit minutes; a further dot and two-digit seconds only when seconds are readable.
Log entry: 8.09
